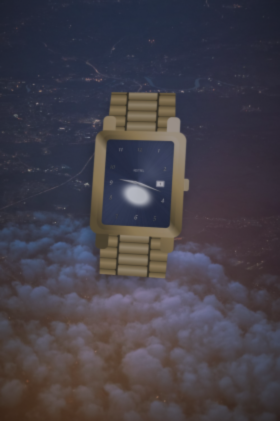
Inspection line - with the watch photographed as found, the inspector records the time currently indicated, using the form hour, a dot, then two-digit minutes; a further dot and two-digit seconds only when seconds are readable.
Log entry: 9.18
